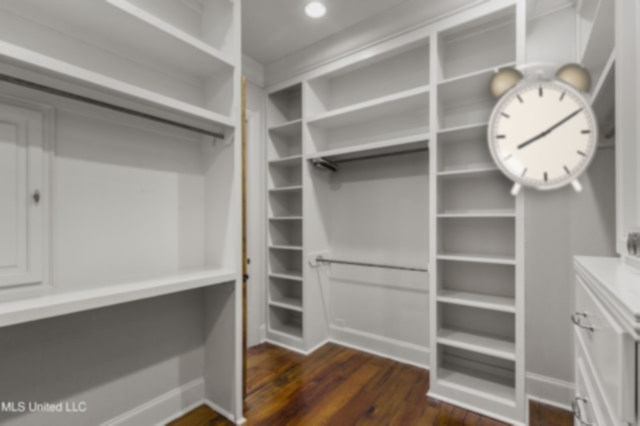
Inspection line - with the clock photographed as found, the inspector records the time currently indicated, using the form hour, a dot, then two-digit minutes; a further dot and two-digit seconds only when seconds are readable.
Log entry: 8.10
